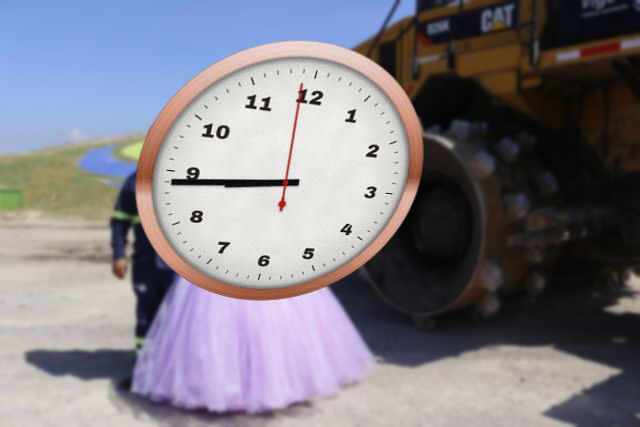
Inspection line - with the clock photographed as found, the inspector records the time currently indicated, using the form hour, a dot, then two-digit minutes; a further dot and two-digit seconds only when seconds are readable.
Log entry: 8.43.59
